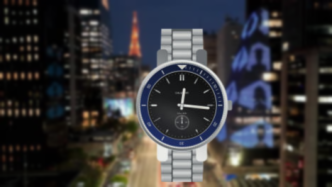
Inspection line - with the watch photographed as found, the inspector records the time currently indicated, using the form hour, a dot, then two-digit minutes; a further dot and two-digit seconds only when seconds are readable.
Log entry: 12.16
